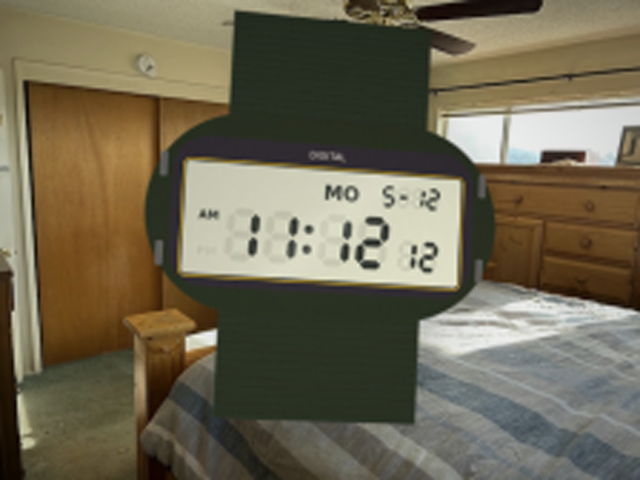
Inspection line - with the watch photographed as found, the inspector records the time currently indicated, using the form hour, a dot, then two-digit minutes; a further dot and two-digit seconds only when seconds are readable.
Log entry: 11.12.12
